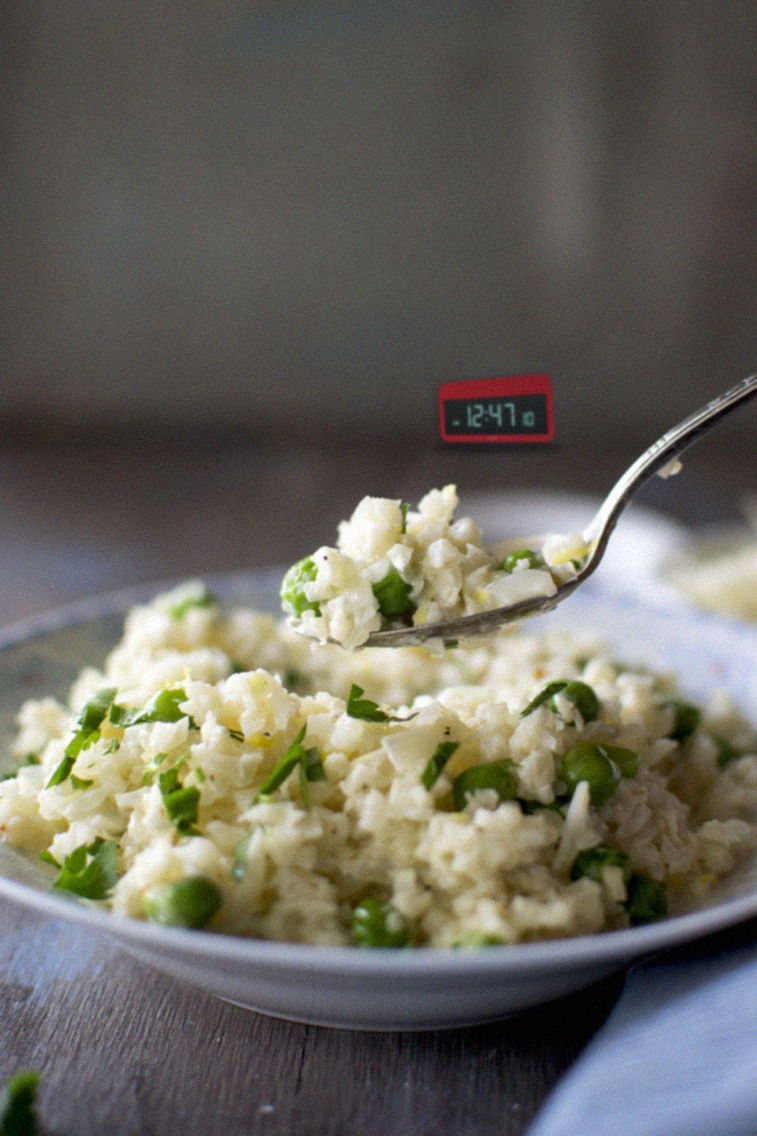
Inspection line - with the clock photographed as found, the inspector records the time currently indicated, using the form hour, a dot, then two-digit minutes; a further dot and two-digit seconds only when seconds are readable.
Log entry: 12.47
